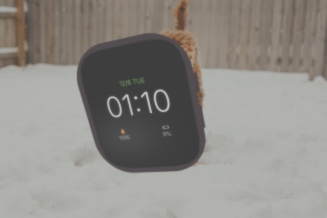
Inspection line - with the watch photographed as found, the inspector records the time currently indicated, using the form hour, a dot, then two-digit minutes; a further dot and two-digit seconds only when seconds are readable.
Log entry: 1.10
